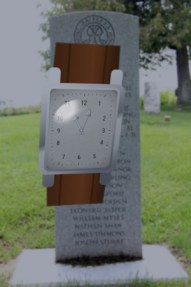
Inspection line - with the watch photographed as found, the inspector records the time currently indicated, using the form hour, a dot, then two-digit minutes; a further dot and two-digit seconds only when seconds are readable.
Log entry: 11.03
